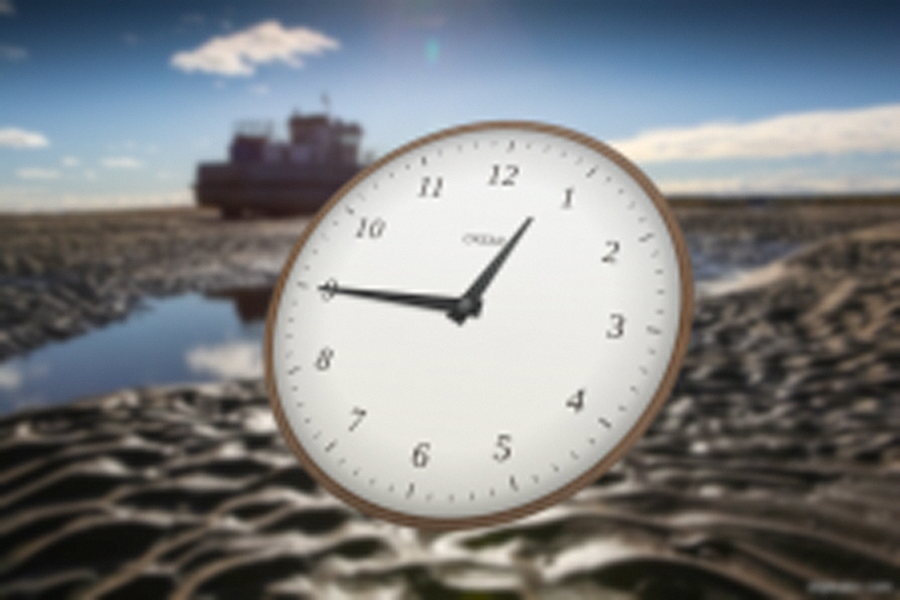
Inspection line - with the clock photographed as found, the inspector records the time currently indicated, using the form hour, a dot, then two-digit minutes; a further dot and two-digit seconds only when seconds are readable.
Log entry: 12.45
